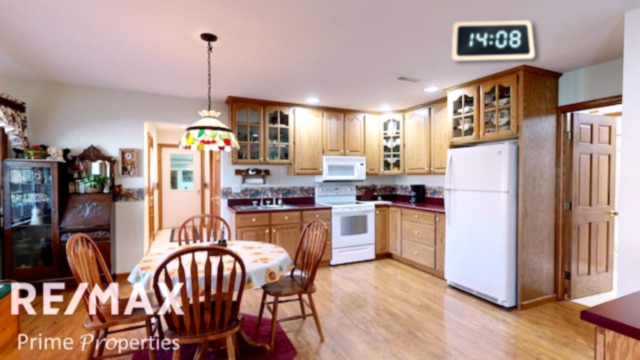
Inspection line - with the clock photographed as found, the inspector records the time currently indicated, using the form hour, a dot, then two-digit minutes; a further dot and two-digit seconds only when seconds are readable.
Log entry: 14.08
